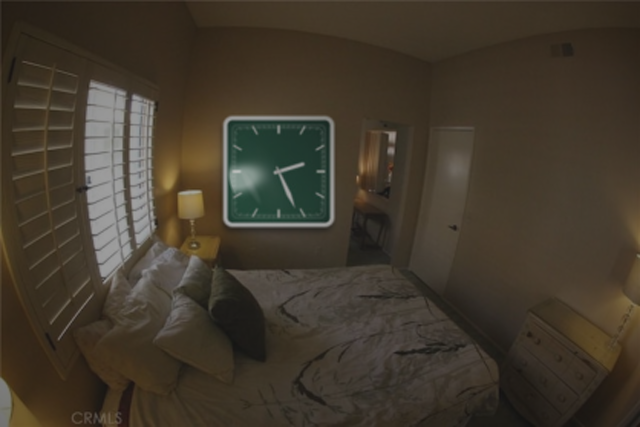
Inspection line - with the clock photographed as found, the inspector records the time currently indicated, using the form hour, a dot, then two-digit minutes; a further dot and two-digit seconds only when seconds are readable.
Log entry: 2.26
